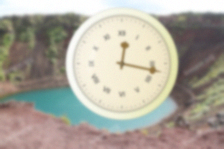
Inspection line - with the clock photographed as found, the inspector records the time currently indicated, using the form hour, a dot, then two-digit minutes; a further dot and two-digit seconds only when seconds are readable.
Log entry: 12.17
